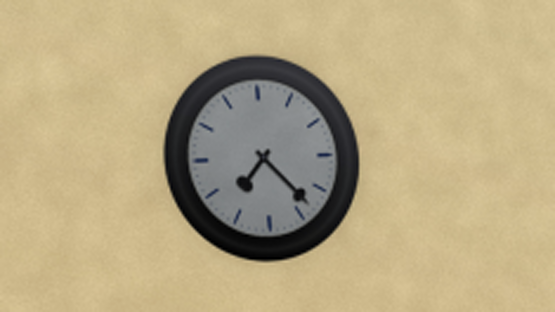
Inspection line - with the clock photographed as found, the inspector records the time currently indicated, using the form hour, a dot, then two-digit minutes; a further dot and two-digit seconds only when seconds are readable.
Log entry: 7.23
